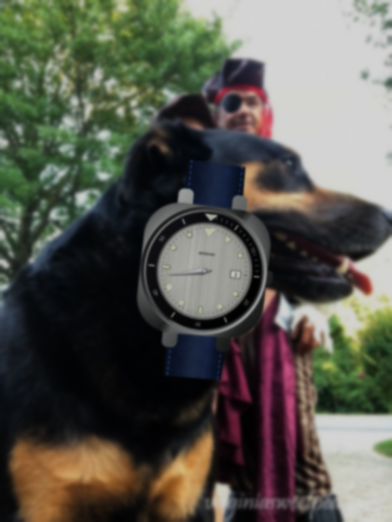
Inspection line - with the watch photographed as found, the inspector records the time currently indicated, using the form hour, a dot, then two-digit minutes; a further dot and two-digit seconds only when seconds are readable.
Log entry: 8.43
